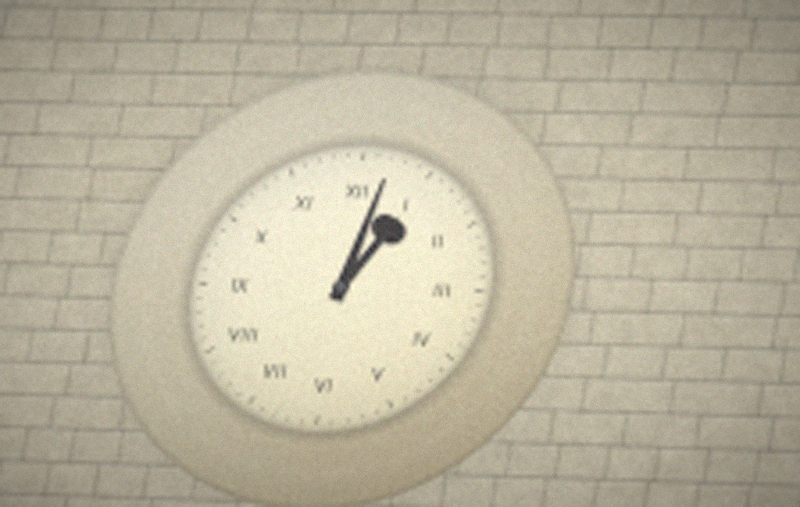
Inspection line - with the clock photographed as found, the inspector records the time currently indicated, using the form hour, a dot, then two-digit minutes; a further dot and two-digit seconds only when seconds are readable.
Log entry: 1.02
